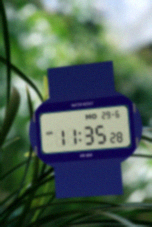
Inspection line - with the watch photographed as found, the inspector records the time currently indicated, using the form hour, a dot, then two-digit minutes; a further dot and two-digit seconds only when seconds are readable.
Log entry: 11.35
